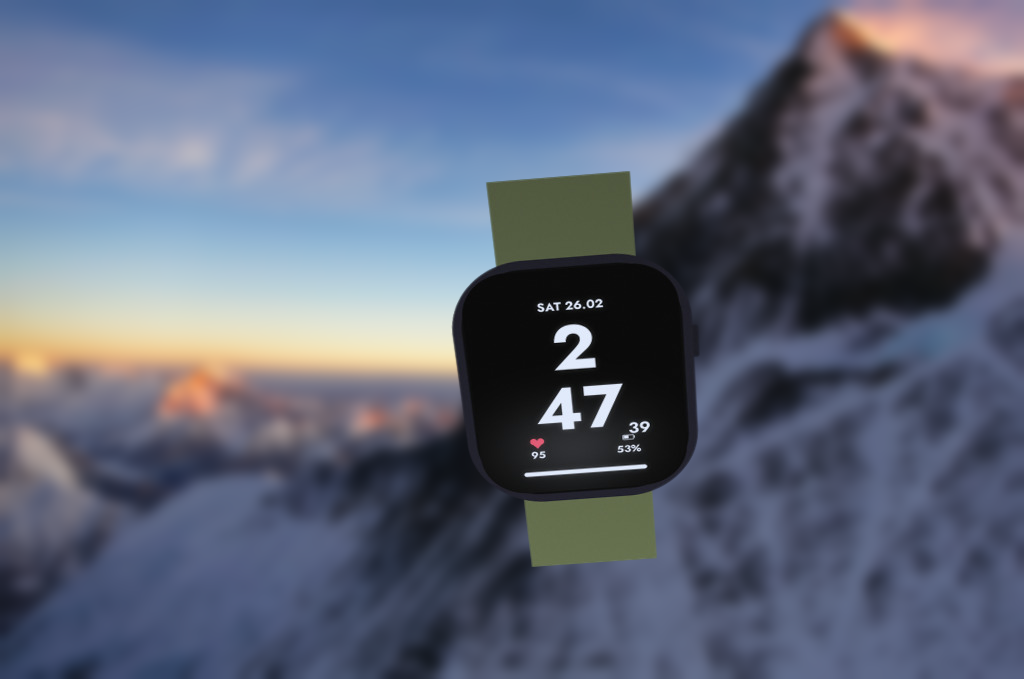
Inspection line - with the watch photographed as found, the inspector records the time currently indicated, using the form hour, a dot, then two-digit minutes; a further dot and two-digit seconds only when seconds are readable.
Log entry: 2.47.39
